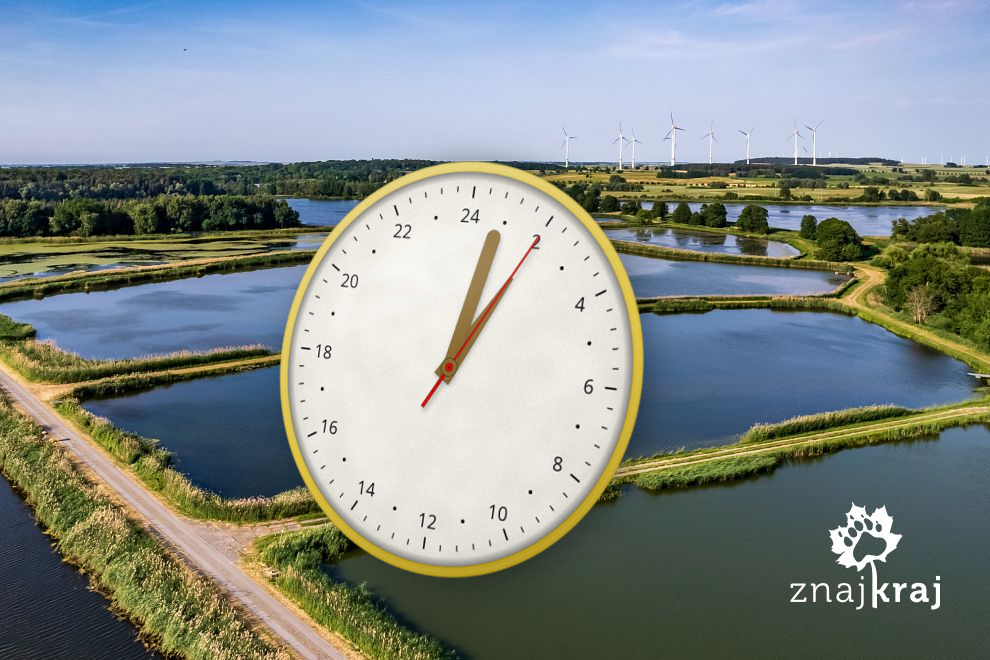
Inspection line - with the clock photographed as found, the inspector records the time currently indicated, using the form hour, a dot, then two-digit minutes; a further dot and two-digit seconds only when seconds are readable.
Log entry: 2.02.05
